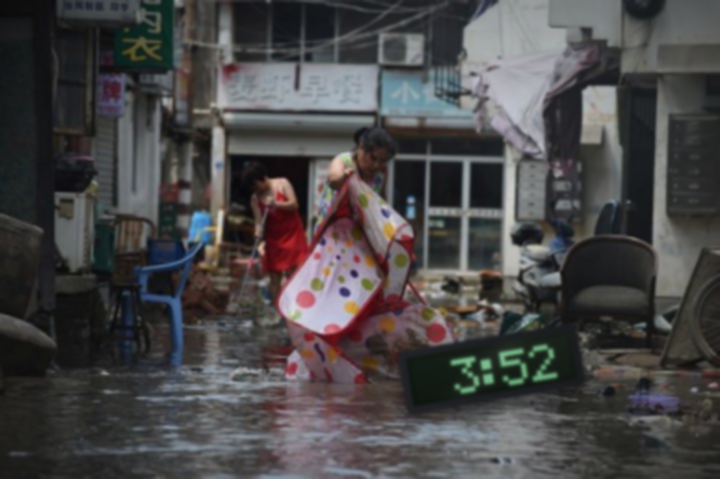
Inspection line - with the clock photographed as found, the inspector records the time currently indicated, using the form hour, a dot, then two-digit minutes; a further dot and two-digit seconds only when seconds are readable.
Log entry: 3.52
